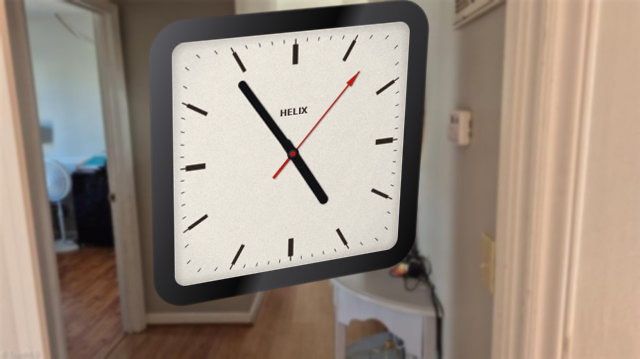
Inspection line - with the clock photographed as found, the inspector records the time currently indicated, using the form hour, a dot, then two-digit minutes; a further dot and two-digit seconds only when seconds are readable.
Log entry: 4.54.07
